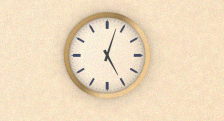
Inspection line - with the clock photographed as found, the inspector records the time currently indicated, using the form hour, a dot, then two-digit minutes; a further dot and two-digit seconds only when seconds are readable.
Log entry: 5.03
